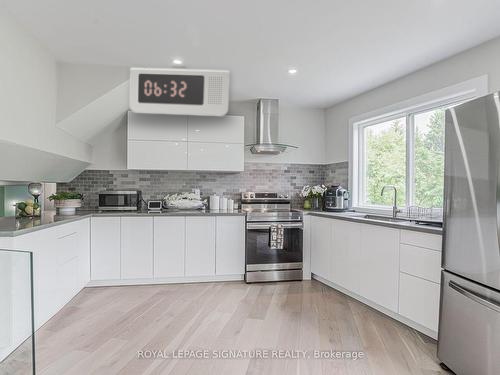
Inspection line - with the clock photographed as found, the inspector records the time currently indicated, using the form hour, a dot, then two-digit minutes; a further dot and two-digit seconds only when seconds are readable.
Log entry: 6.32
